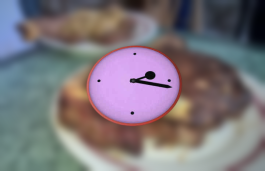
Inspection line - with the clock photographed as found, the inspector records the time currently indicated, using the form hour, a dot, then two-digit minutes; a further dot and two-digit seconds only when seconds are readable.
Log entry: 2.17
